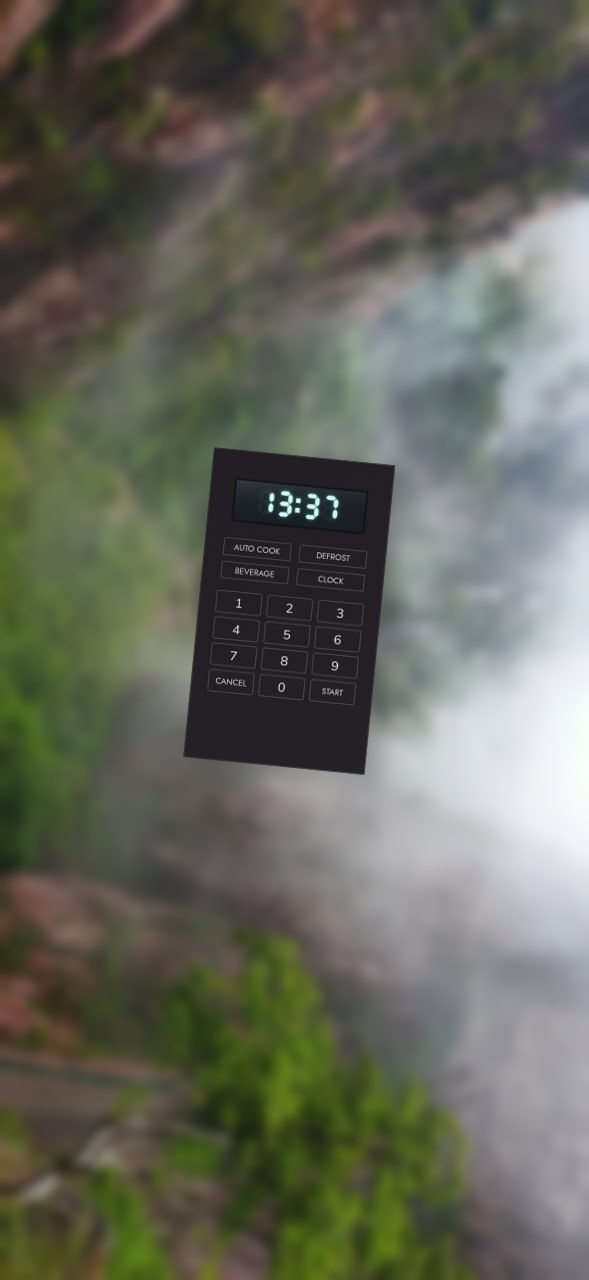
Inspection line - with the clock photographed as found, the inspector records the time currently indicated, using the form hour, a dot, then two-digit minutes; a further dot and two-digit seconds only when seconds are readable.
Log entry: 13.37
